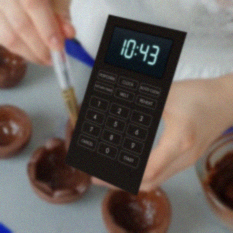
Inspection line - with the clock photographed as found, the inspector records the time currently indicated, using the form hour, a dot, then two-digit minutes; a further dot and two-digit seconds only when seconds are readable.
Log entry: 10.43
